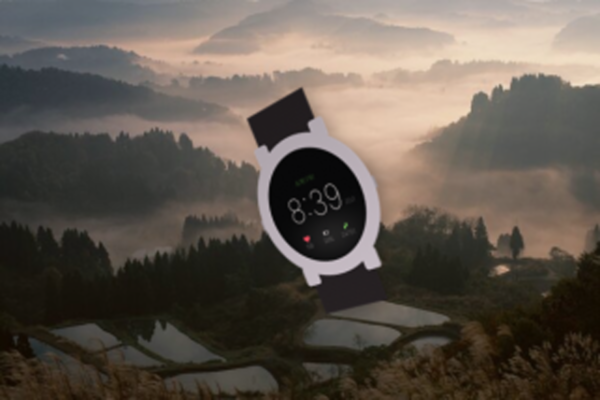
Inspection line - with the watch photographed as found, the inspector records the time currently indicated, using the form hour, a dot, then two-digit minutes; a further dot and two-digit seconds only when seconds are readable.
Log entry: 8.39
